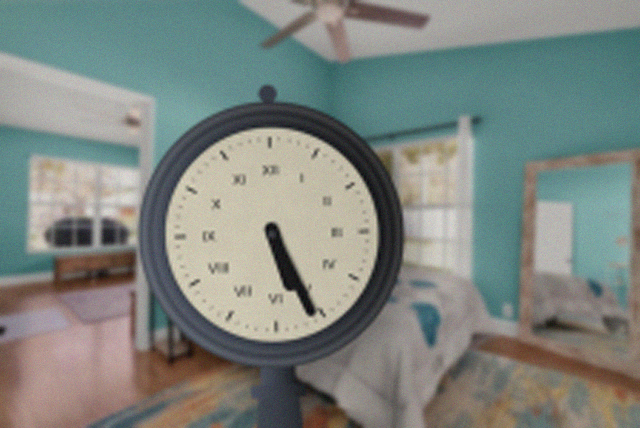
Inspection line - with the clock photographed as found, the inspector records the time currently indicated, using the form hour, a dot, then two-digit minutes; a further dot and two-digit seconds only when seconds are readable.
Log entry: 5.26
